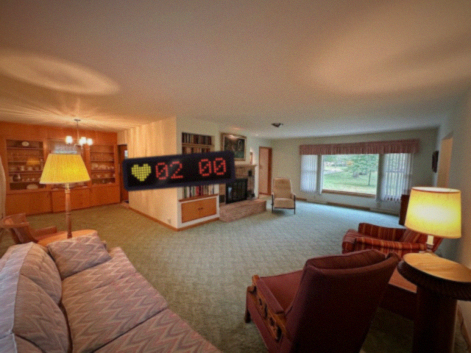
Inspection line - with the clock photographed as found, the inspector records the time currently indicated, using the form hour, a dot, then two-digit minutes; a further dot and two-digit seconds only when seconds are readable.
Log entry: 2.00
